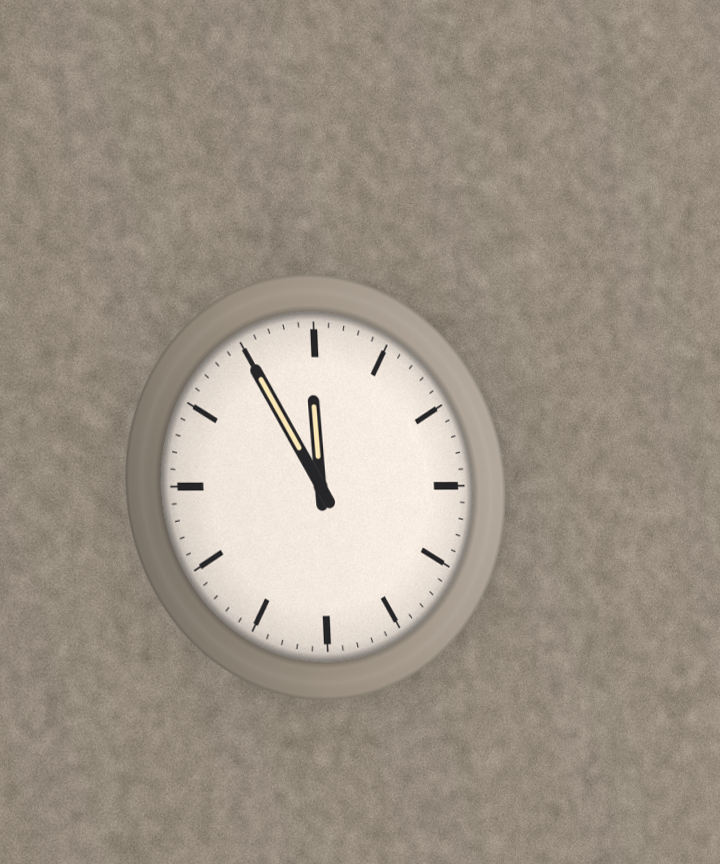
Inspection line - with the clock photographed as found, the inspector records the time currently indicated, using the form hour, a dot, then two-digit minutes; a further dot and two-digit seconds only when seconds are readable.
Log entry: 11.55
